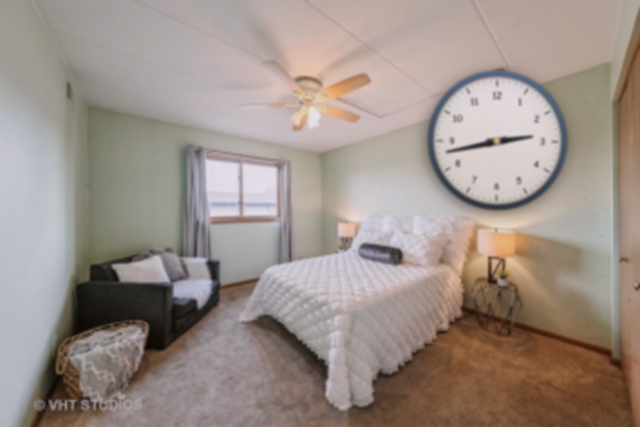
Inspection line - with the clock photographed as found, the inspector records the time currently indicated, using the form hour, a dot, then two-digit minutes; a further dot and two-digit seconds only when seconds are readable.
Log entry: 2.43
